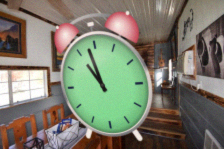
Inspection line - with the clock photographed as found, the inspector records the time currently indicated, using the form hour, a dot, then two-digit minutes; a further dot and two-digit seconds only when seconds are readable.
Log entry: 10.58
